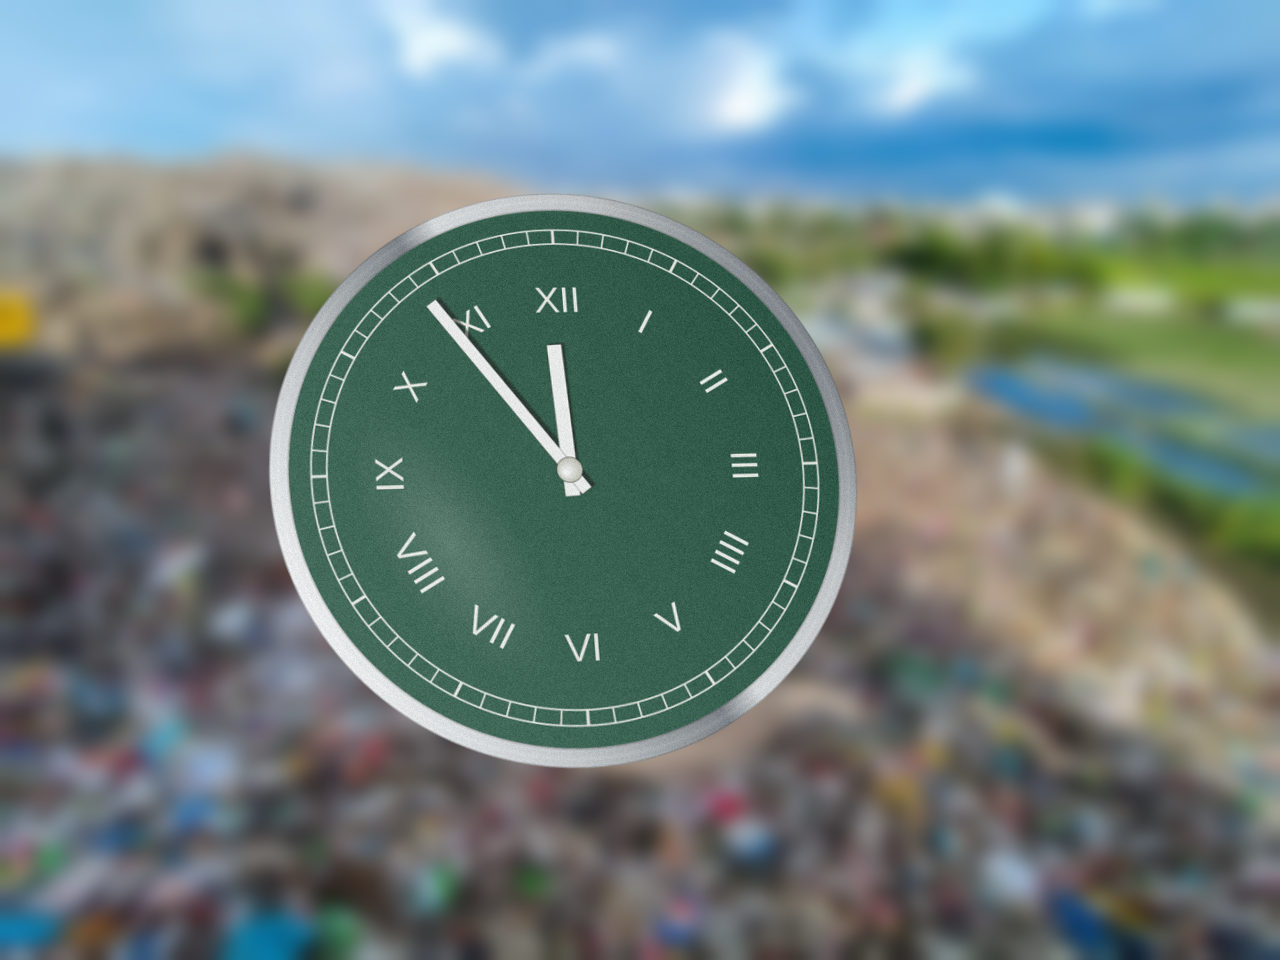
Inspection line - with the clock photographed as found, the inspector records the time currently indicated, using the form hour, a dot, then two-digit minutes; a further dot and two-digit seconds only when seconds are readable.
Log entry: 11.54
